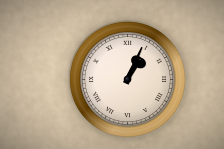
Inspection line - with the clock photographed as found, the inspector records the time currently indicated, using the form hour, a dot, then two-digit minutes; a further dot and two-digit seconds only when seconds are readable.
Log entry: 1.04
